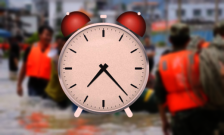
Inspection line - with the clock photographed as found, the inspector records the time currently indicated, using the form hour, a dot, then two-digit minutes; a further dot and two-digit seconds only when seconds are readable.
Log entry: 7.23
